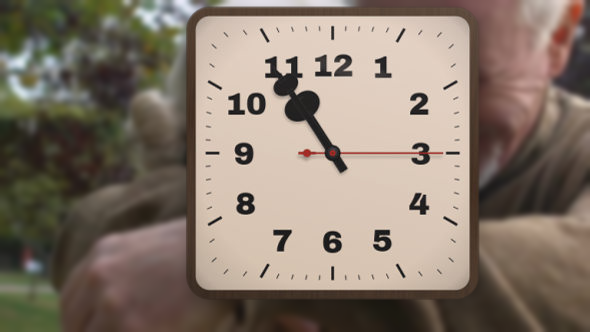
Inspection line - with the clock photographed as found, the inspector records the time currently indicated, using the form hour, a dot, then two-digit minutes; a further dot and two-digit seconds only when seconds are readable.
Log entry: 10.54.15
